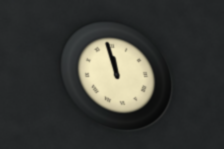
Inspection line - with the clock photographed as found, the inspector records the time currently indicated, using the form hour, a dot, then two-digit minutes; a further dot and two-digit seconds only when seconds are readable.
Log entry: 11.59
